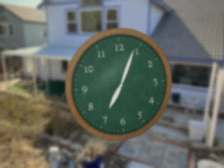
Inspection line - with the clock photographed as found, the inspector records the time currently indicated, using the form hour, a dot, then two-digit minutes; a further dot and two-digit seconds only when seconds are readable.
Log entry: 7.04
